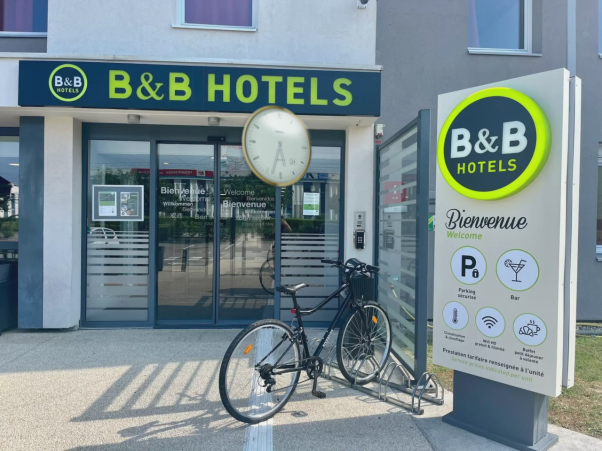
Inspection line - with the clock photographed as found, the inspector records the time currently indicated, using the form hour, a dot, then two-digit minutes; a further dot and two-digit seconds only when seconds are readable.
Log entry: 5.33
